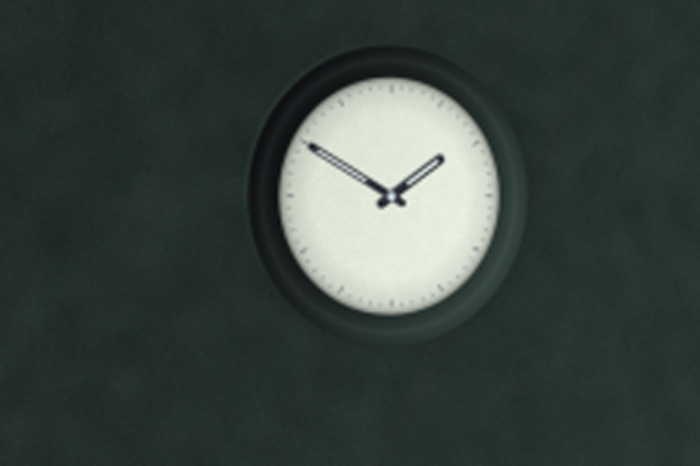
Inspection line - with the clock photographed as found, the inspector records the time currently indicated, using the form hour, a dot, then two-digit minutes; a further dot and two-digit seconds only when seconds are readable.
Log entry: 1.50
